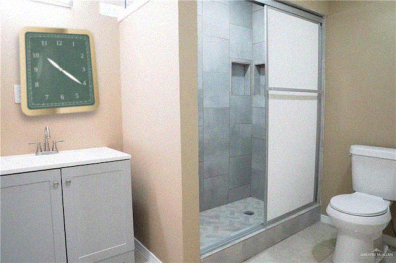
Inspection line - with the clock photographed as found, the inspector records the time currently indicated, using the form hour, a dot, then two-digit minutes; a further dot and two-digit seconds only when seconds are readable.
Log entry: 10.21
